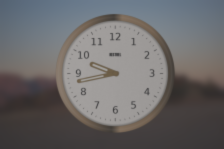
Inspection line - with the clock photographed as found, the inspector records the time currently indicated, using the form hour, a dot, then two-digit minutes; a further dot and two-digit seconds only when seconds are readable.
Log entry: 9.43
